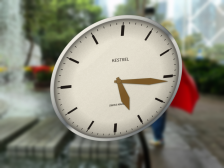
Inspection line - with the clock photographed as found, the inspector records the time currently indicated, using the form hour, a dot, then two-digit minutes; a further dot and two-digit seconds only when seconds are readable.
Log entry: 5.16
